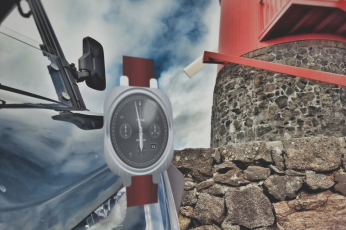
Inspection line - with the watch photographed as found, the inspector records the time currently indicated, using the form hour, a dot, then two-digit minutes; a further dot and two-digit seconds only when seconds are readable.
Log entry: 5.58
